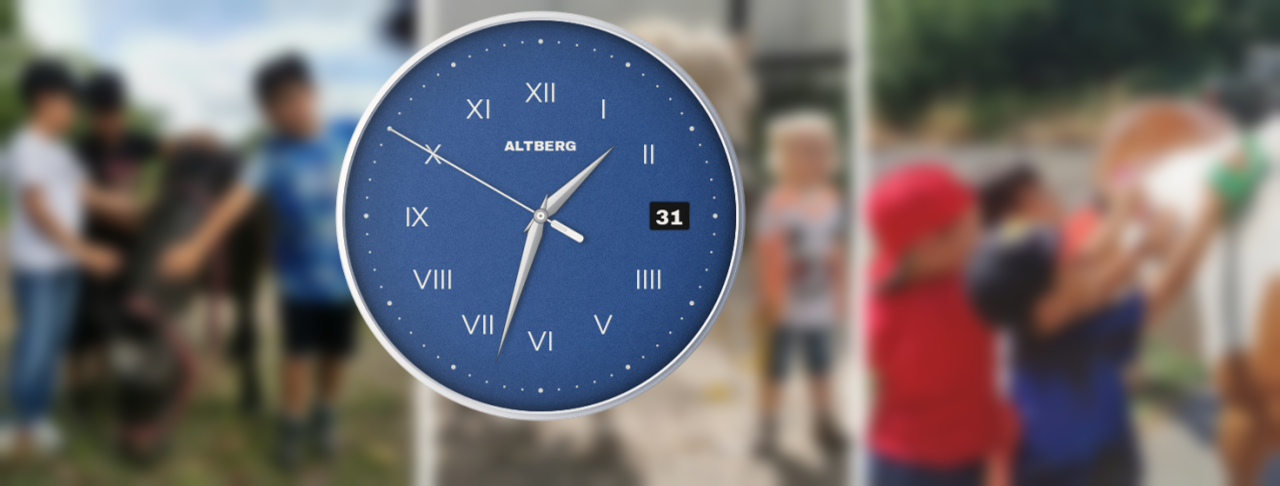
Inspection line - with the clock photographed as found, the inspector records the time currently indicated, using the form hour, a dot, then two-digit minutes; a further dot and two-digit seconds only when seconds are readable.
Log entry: 1.32.50
